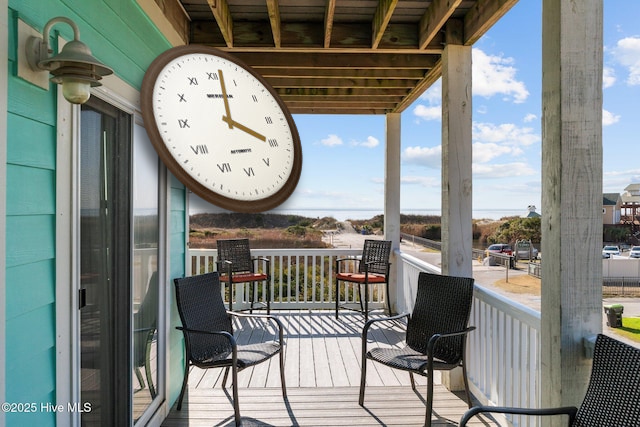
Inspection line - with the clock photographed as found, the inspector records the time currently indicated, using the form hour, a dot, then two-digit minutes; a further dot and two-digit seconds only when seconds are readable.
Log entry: 4.02
